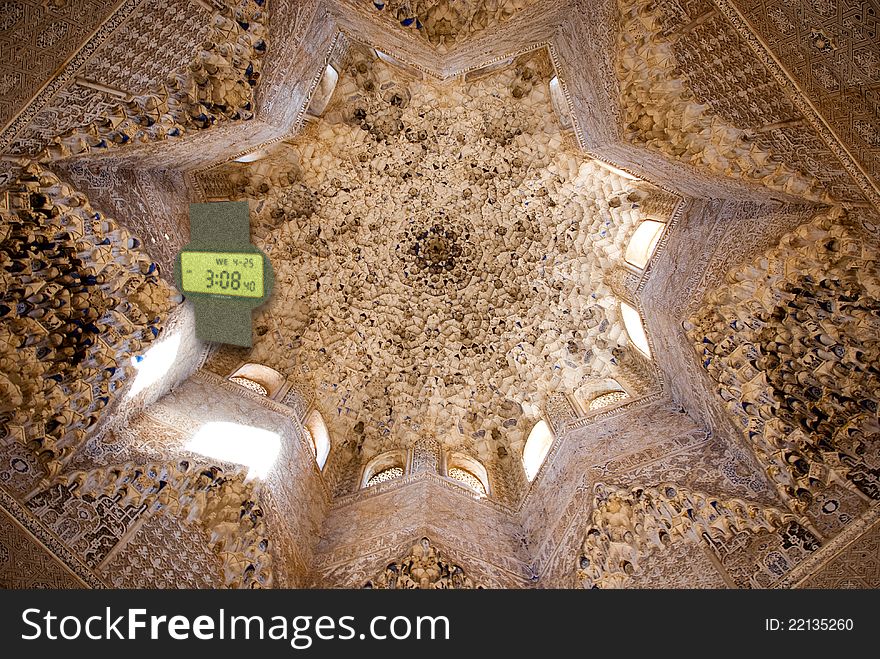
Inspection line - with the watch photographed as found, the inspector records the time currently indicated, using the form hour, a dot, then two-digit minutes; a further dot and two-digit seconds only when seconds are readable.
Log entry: 3.08.40
